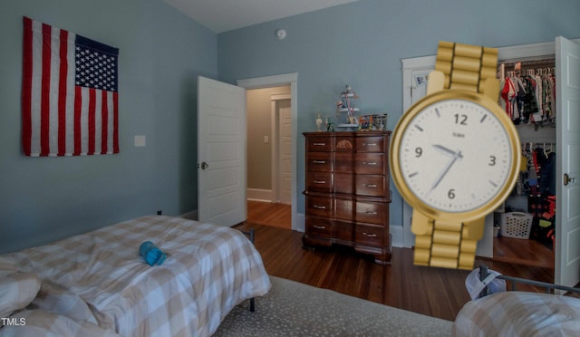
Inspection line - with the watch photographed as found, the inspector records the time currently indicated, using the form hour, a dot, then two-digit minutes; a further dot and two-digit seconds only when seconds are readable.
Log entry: 9.35
